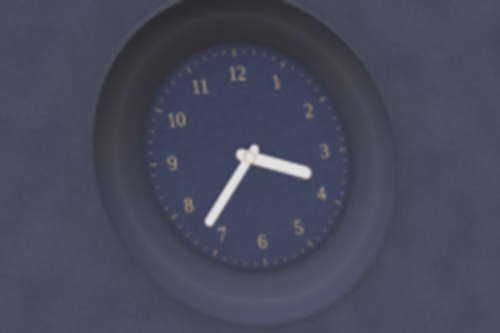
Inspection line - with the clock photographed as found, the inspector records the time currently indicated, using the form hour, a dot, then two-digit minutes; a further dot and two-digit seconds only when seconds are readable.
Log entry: 3.37
